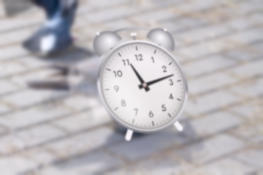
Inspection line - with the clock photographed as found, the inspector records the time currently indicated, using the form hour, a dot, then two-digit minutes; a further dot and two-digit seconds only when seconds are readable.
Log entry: 11.13
